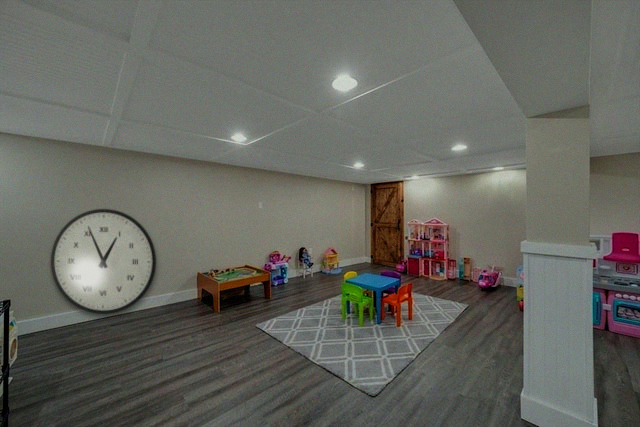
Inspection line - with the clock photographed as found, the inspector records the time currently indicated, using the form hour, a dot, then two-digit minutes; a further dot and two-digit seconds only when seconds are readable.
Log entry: 12.56
